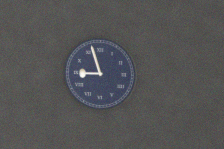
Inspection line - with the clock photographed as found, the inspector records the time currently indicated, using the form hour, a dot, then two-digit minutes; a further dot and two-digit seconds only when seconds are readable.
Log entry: 8.57
